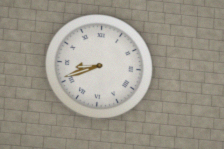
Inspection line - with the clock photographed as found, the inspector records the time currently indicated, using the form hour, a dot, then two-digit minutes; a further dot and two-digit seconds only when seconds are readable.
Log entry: 8.41
